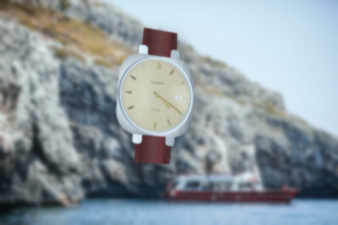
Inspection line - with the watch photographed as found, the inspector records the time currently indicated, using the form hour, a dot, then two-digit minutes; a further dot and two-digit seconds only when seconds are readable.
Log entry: 4.20
